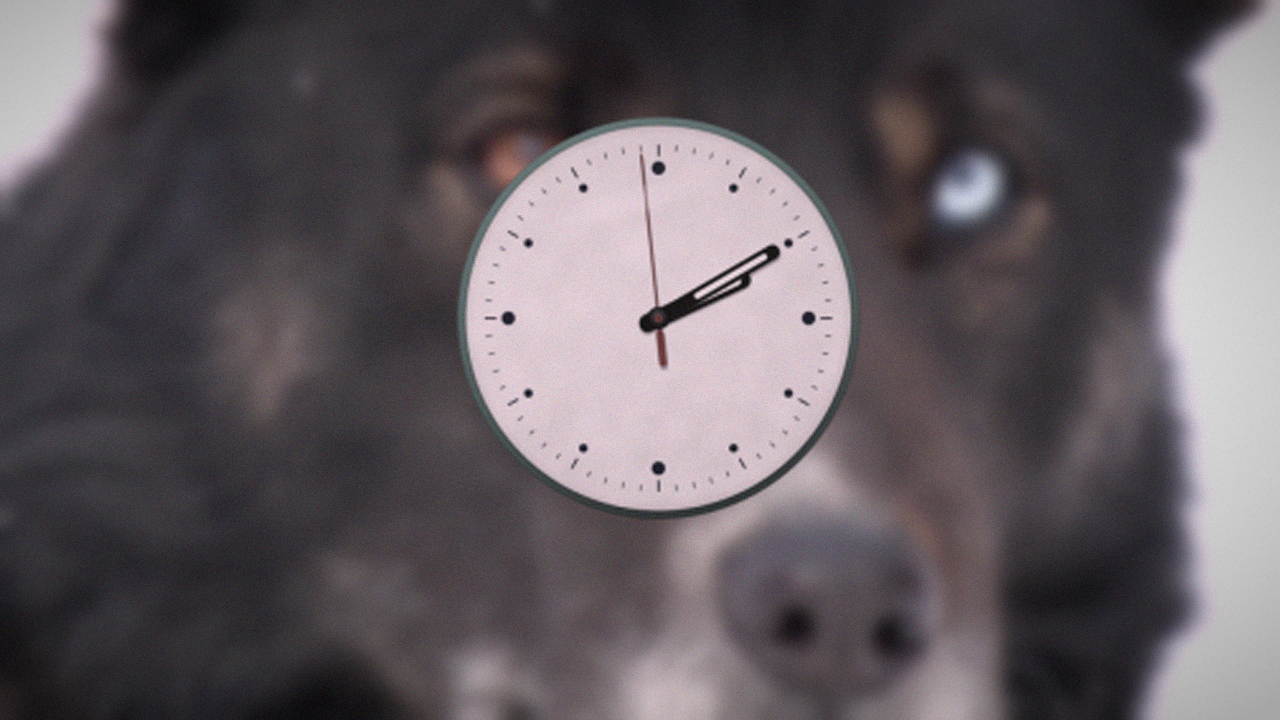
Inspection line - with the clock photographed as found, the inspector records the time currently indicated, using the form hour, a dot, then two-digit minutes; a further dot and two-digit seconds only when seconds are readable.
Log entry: 2.09.59
